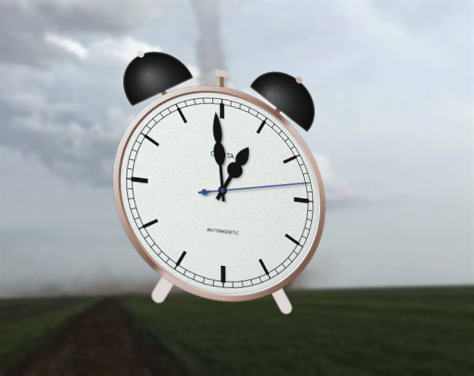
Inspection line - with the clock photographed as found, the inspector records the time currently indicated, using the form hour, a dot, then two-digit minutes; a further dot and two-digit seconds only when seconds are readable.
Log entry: 12.59.13
